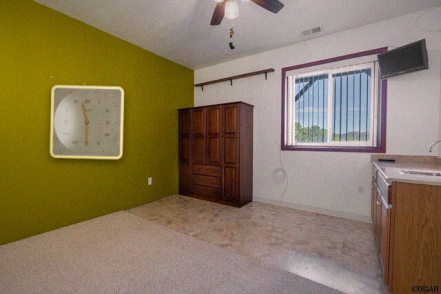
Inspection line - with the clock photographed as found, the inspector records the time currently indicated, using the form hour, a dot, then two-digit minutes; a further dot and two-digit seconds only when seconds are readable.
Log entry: 11.30
